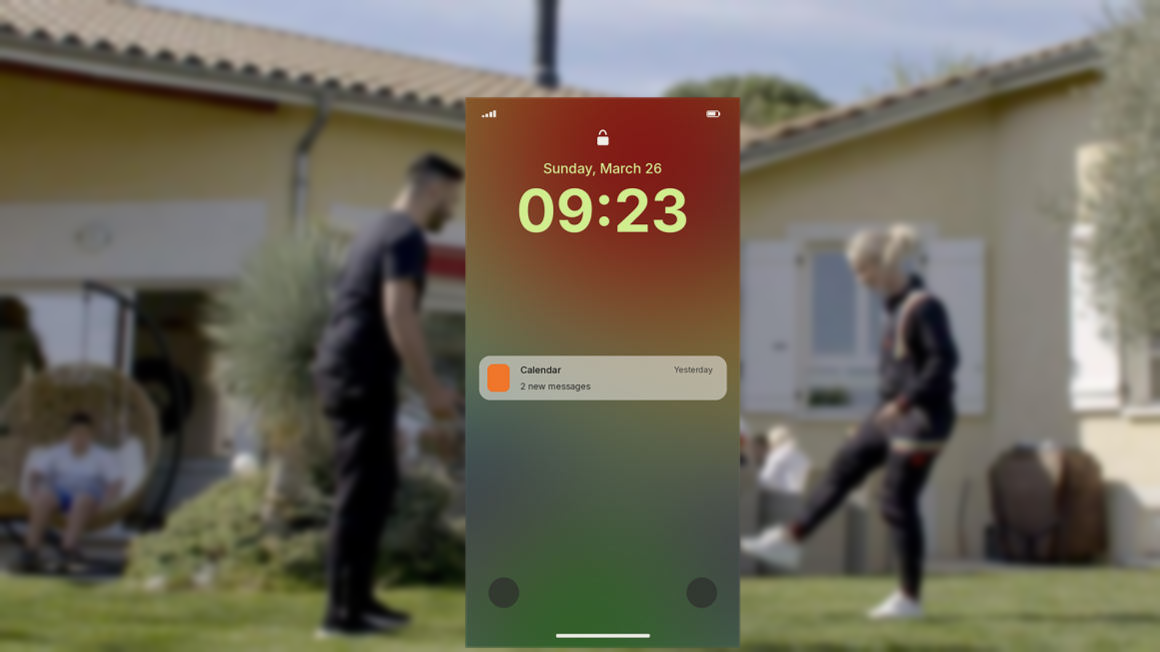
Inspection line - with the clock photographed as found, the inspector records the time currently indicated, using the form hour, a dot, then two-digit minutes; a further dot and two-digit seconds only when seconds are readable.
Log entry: 9.23
